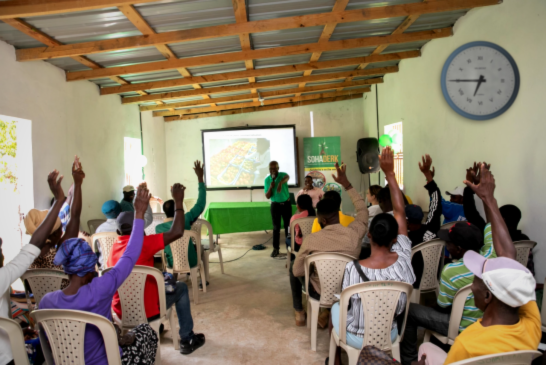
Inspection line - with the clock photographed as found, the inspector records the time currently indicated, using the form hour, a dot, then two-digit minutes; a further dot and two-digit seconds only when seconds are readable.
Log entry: 6.45
